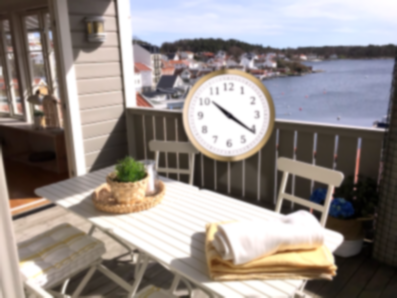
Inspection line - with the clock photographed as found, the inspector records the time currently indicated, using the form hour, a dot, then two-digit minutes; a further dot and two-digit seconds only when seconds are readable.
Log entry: 10.21
